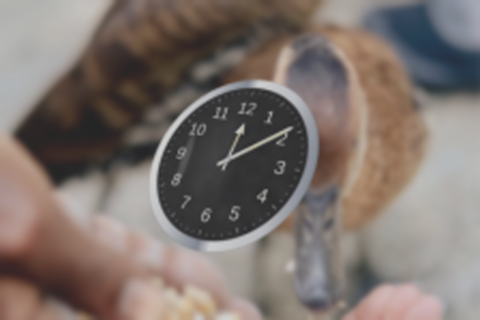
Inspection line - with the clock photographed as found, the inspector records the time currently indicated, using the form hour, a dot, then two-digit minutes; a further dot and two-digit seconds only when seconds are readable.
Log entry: 12.09
